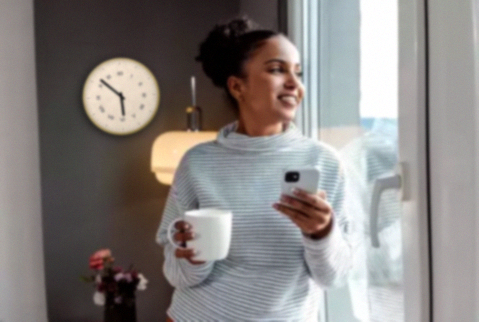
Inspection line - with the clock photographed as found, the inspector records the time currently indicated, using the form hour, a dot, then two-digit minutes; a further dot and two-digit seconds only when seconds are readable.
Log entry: 5.52
